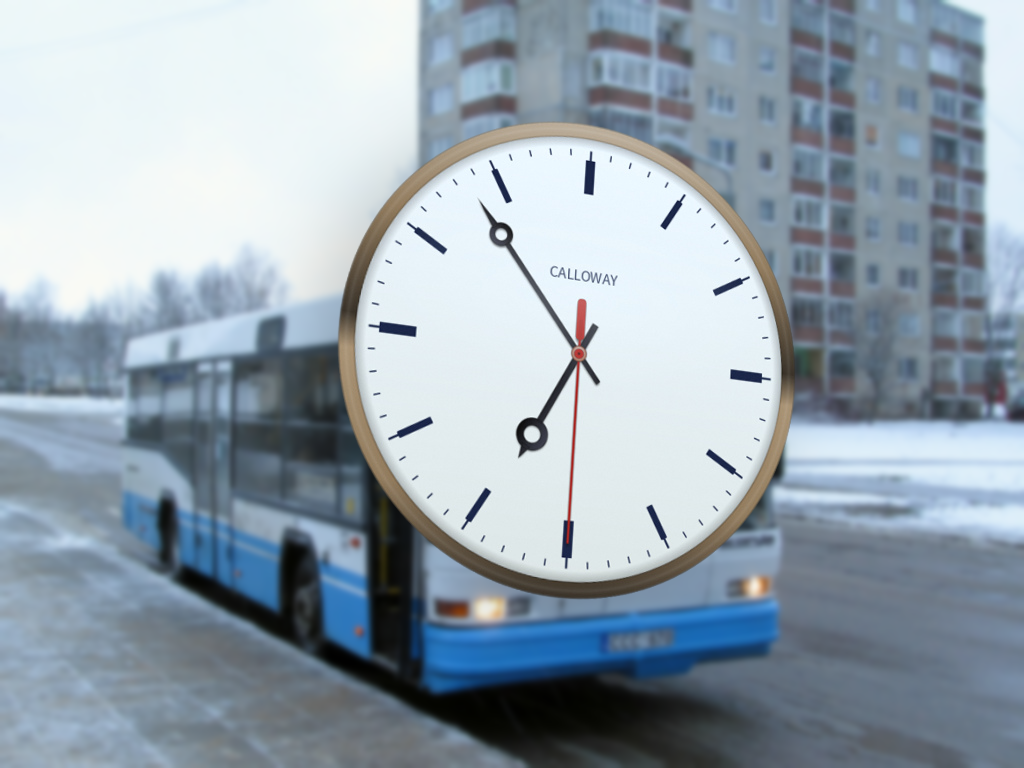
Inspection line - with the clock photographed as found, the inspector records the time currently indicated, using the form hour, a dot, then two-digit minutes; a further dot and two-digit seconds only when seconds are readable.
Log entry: 6.53.30
